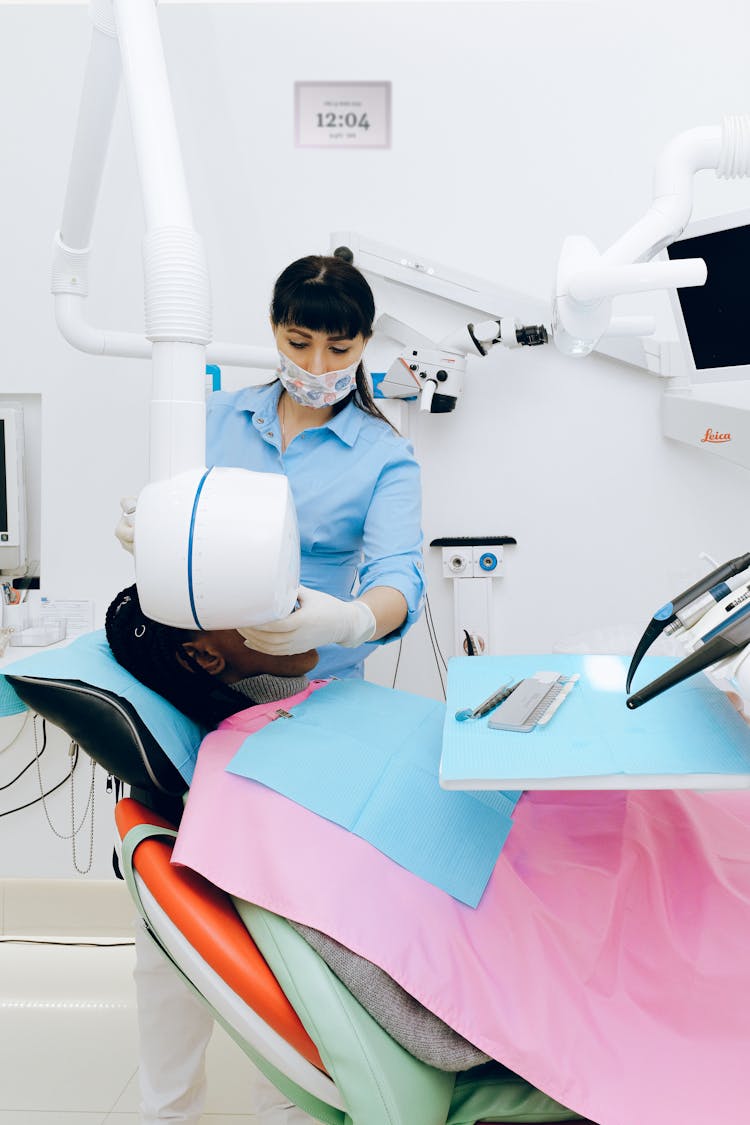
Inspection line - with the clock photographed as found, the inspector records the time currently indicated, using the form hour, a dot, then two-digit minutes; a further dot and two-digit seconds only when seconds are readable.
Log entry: 12.04
